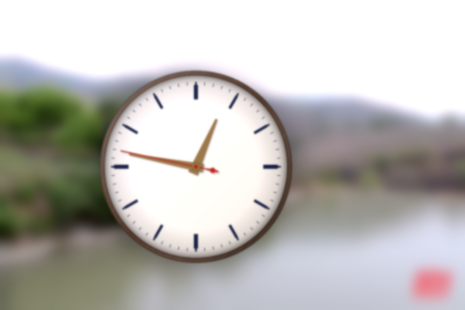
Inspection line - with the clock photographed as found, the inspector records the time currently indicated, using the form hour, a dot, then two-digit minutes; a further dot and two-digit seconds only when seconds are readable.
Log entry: 12.46.47
